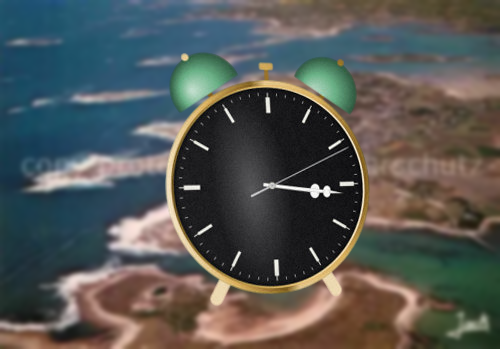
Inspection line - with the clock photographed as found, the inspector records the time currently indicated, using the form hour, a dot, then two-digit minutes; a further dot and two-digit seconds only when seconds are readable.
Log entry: 3.16.11
